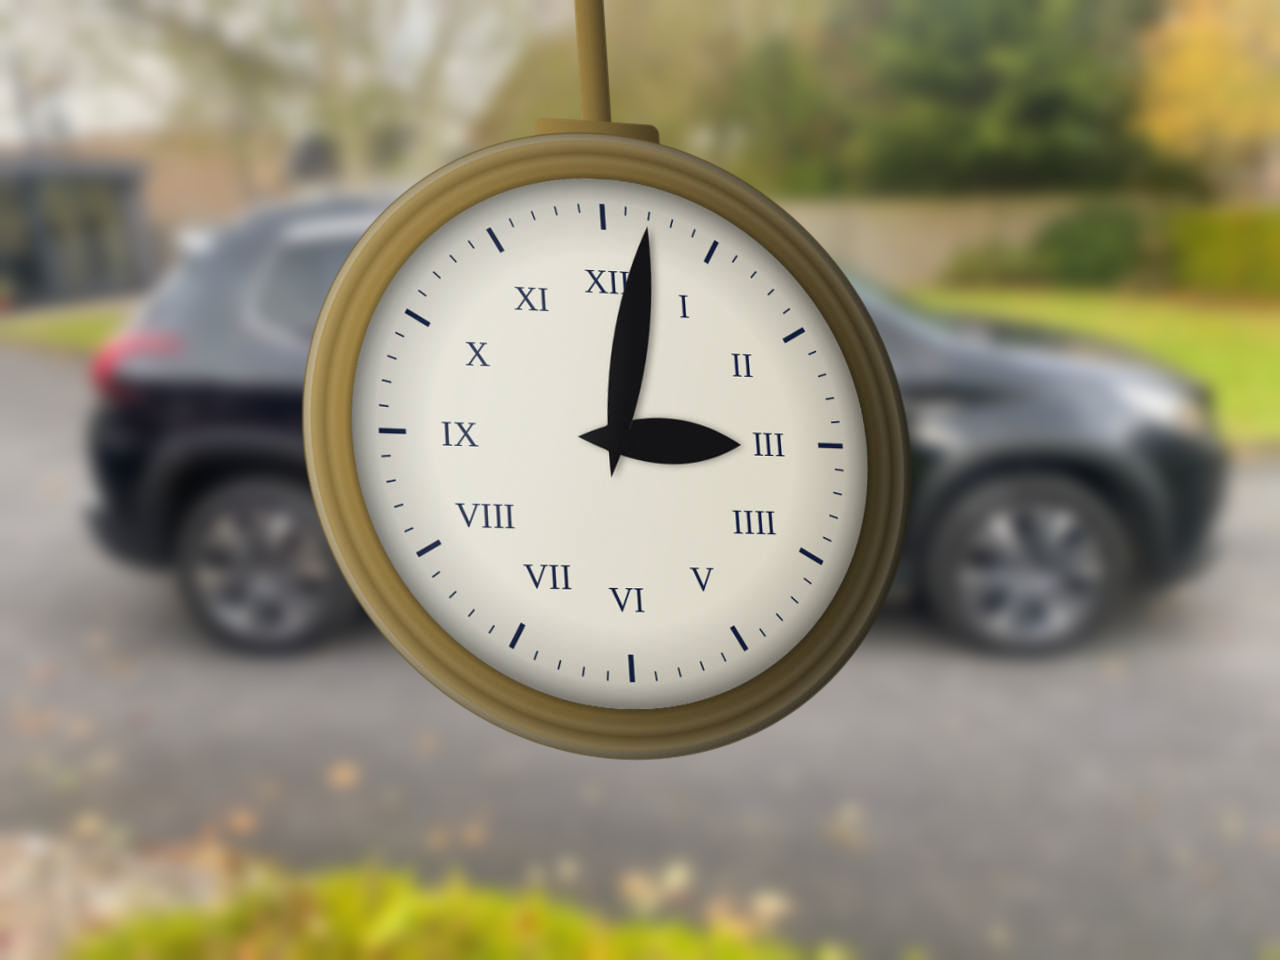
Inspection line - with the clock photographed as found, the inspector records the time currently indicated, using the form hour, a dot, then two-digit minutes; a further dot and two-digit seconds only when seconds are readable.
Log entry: 3.02
